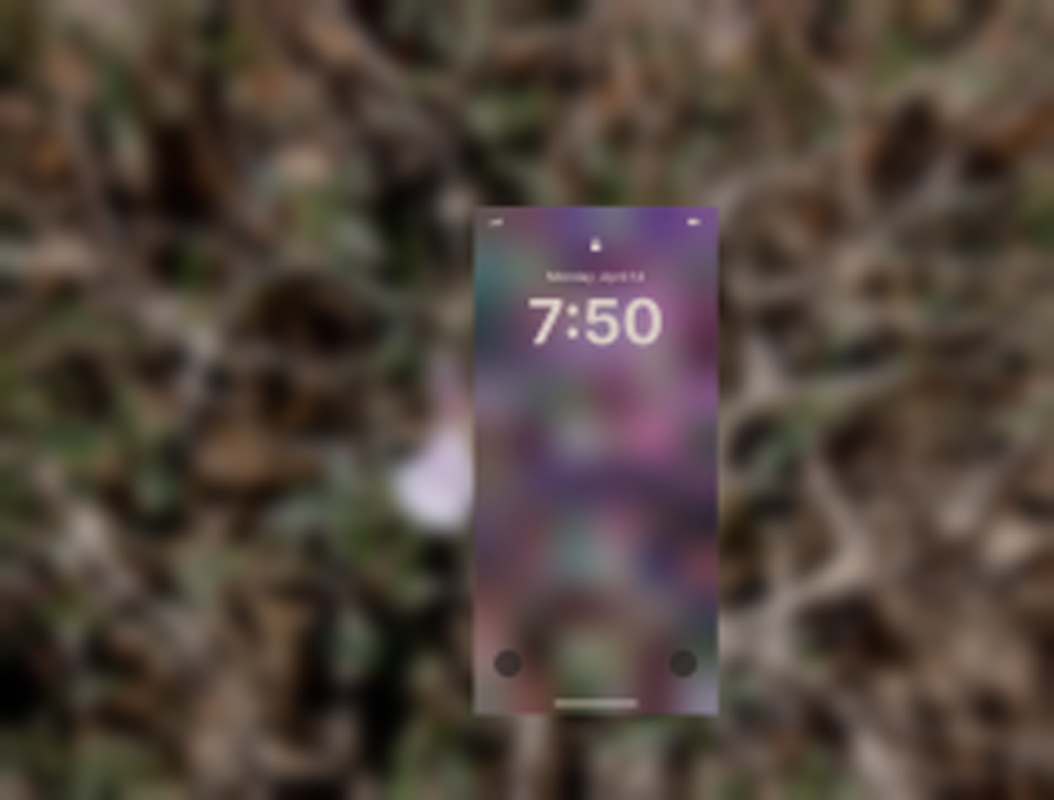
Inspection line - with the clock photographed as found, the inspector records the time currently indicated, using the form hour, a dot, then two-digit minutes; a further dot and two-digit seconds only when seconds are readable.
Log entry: 7.50
